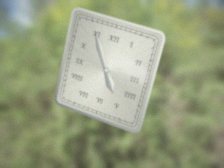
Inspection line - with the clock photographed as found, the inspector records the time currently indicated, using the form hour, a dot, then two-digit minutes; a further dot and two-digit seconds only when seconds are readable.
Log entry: 4.55
